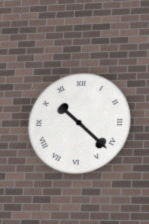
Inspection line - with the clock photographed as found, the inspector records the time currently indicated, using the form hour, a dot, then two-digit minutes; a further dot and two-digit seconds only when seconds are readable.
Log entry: 10.22
